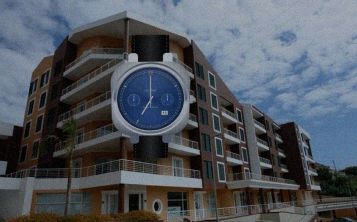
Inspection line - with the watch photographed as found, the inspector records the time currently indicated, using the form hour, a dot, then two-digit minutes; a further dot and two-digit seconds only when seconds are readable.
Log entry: 7.00
